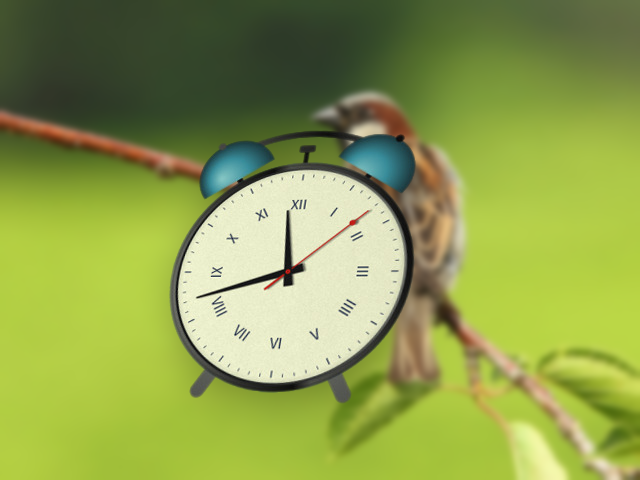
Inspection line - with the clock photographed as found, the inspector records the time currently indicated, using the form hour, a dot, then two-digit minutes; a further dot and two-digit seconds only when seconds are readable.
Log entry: 11.42.08
